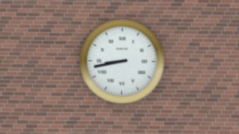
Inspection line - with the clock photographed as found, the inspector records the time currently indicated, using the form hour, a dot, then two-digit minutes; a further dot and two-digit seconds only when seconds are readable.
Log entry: 8.43
